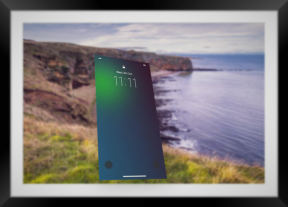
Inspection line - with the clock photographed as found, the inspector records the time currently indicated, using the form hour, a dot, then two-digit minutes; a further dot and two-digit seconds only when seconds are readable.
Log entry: 11.11
